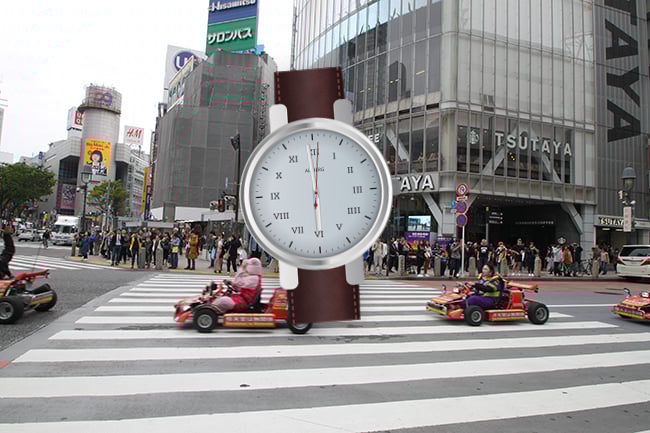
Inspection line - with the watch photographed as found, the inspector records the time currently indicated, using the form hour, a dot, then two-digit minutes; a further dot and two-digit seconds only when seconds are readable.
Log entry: 5.59.01
